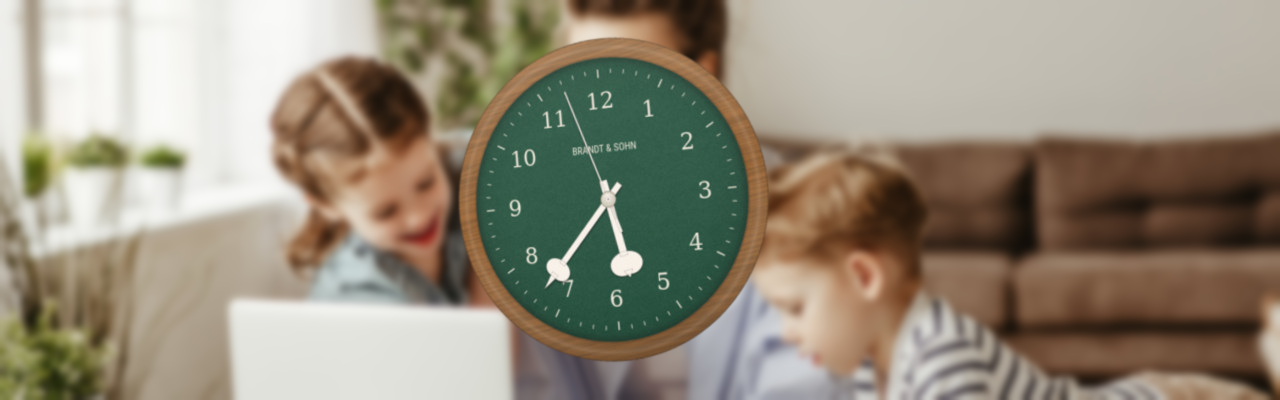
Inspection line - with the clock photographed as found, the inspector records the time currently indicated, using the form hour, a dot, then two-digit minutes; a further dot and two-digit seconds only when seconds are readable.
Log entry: 5.36.57
